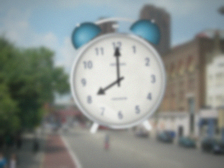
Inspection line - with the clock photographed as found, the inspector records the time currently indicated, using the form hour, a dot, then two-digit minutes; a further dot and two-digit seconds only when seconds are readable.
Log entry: 8.00
